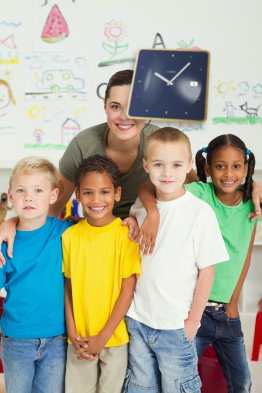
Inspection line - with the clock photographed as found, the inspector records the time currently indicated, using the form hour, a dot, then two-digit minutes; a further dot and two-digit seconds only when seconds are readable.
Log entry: 10.06
